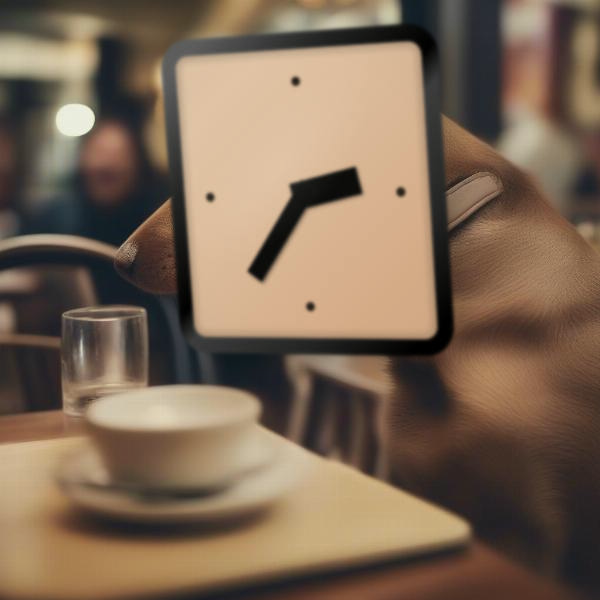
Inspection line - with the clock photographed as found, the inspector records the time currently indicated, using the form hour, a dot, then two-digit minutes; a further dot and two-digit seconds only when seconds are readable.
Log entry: 2.36
